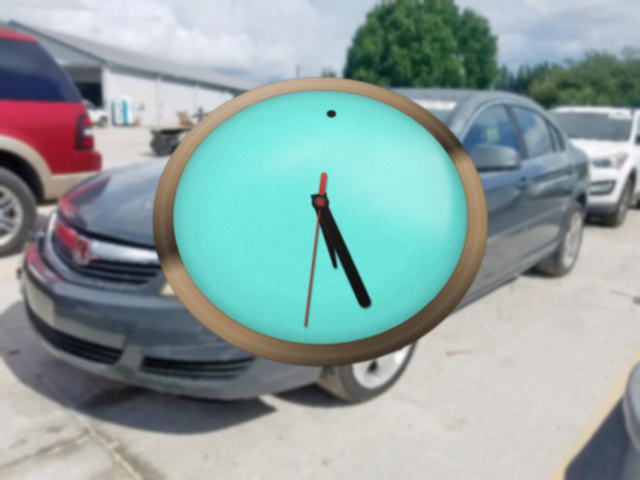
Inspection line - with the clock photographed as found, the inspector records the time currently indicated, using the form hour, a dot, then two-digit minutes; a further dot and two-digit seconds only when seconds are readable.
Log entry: 5.25.30
